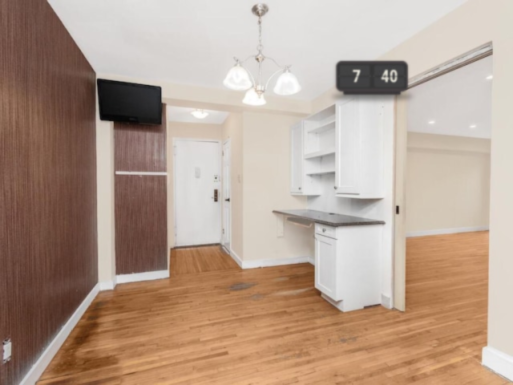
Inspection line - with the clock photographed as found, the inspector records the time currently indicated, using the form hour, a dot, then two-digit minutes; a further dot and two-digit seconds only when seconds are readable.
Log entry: 7.40
